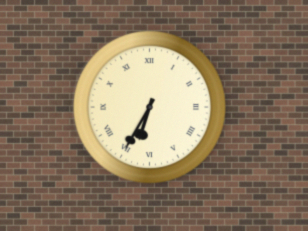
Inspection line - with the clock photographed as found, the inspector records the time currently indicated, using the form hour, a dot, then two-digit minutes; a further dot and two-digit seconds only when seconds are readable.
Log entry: 6.35
